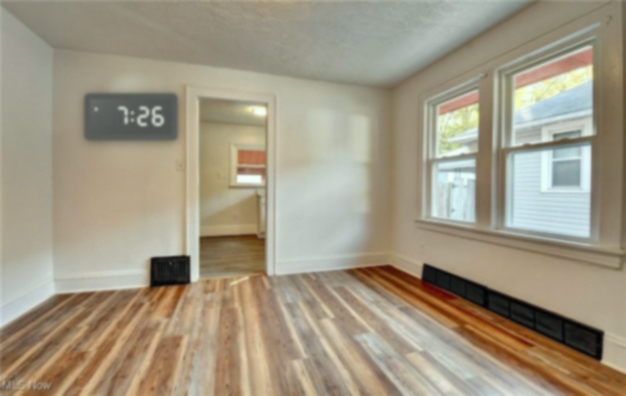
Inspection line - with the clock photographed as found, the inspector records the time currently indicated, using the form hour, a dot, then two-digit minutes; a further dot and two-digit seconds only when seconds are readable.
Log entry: 7.26
